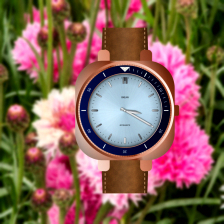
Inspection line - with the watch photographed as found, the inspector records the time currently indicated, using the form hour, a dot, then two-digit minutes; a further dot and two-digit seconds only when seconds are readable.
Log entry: 3.20
